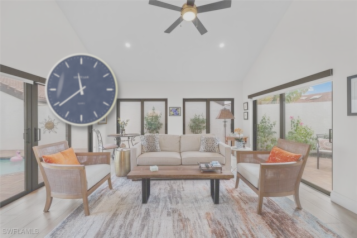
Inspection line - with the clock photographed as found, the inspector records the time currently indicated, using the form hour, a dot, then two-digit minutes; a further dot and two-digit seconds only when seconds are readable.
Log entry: 11.39
